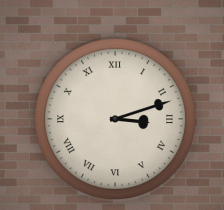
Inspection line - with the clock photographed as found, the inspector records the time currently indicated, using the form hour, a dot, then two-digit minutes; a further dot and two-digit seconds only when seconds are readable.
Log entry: 3.12
